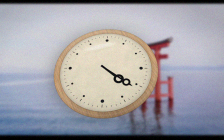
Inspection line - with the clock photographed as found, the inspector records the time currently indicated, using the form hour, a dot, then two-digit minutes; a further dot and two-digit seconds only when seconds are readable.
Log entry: 4.21
